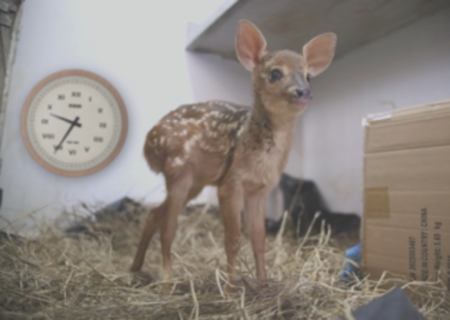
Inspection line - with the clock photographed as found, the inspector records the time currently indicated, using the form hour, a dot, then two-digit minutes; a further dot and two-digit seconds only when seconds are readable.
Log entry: 9.35
